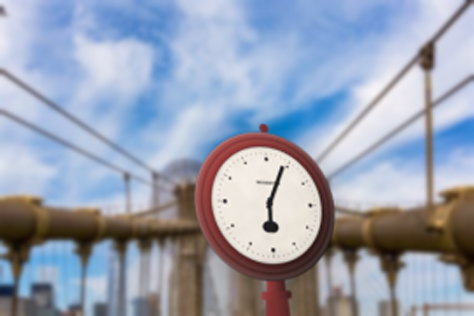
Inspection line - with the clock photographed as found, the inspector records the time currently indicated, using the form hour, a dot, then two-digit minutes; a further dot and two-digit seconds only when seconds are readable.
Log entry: 6.04
